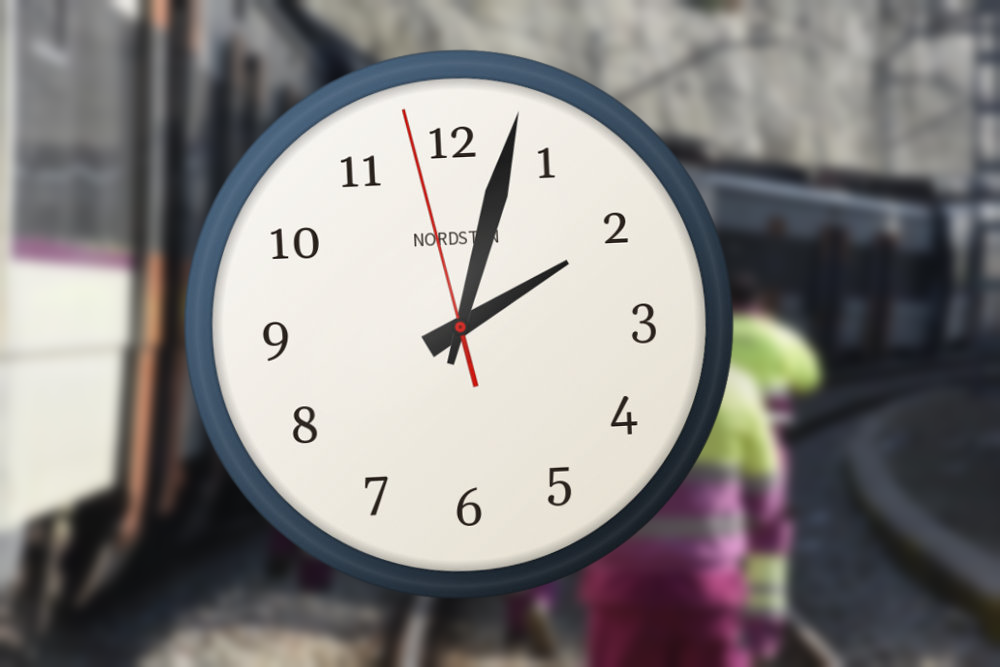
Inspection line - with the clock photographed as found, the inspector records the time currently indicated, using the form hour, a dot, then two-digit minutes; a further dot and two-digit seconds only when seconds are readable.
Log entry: 2.02.58
